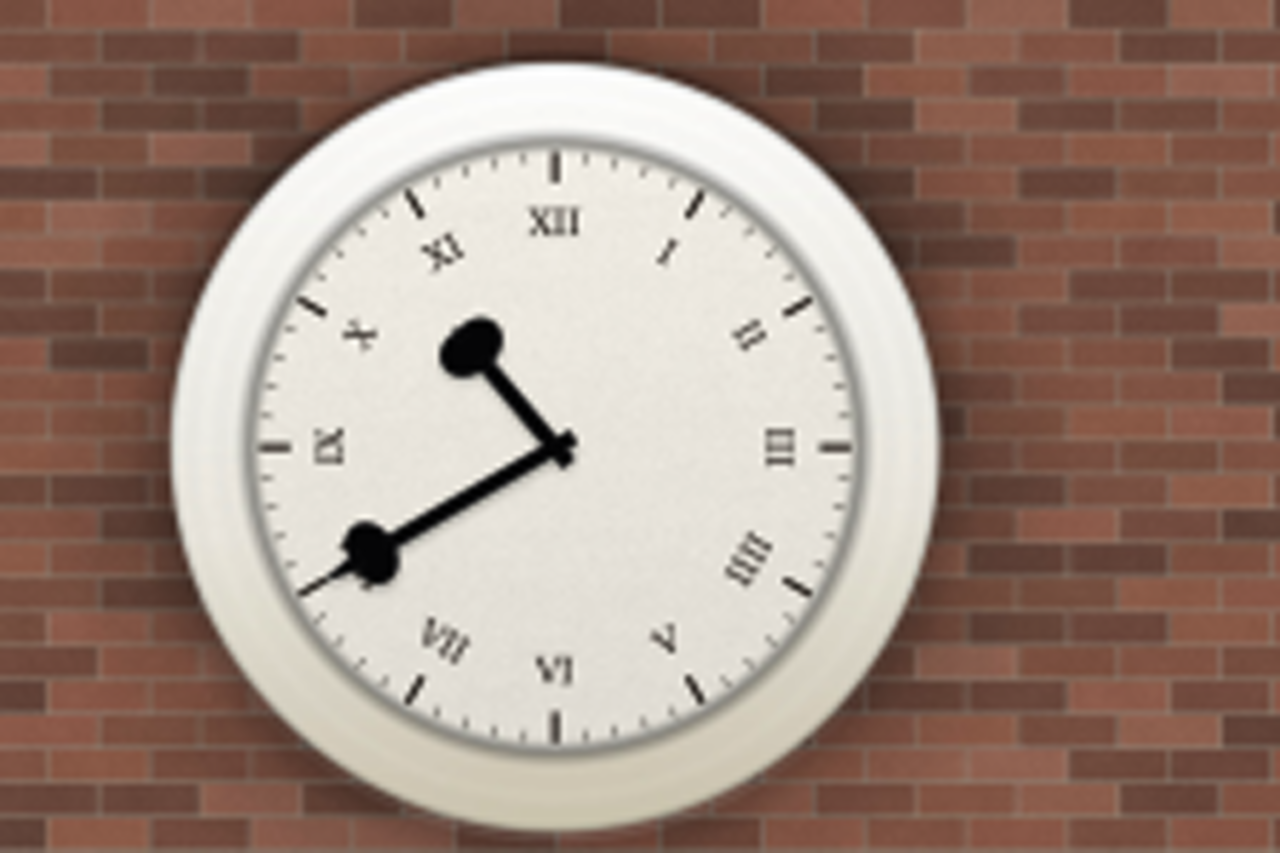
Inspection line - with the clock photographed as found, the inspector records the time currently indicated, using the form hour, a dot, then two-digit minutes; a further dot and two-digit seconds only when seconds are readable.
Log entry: 10.40
